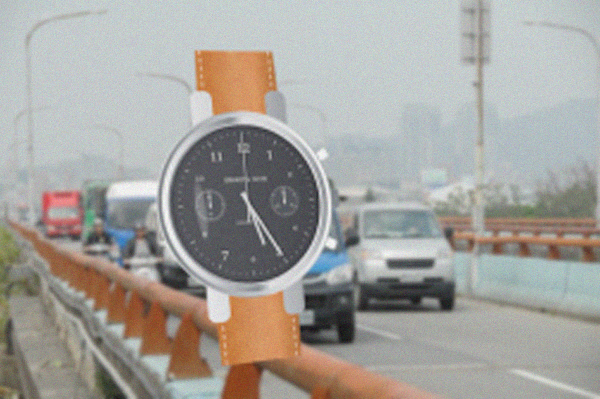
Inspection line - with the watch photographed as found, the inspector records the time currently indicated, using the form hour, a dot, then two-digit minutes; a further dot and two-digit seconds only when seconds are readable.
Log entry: 5.25
